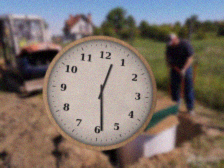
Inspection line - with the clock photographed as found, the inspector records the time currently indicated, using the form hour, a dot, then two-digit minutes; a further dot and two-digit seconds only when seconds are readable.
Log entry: 12.29
